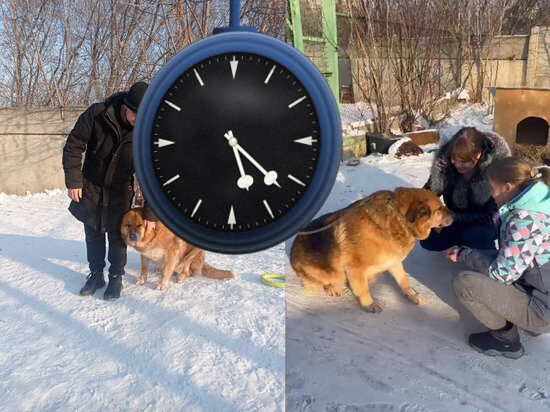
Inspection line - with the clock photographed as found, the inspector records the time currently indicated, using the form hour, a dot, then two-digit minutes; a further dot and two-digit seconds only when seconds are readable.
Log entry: 5.22
